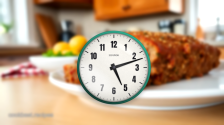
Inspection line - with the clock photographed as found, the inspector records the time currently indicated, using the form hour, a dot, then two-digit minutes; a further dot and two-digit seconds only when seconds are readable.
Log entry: 5.12
